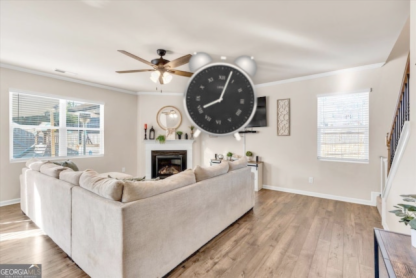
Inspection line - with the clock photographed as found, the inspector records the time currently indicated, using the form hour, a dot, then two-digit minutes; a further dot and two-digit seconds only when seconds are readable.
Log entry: 8.03
